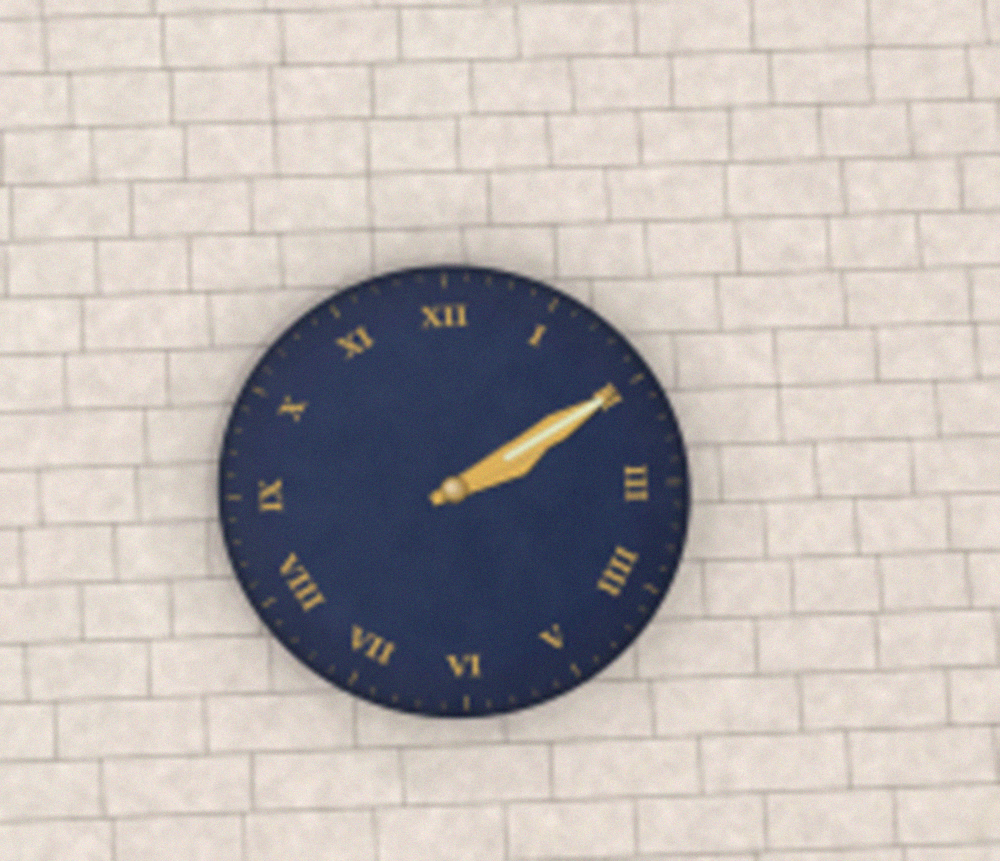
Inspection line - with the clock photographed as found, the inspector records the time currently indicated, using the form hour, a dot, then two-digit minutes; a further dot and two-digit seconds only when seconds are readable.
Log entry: 2.10
